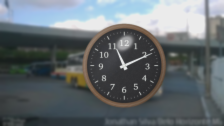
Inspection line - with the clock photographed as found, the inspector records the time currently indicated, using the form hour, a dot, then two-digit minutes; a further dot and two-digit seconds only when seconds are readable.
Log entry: 11.11
